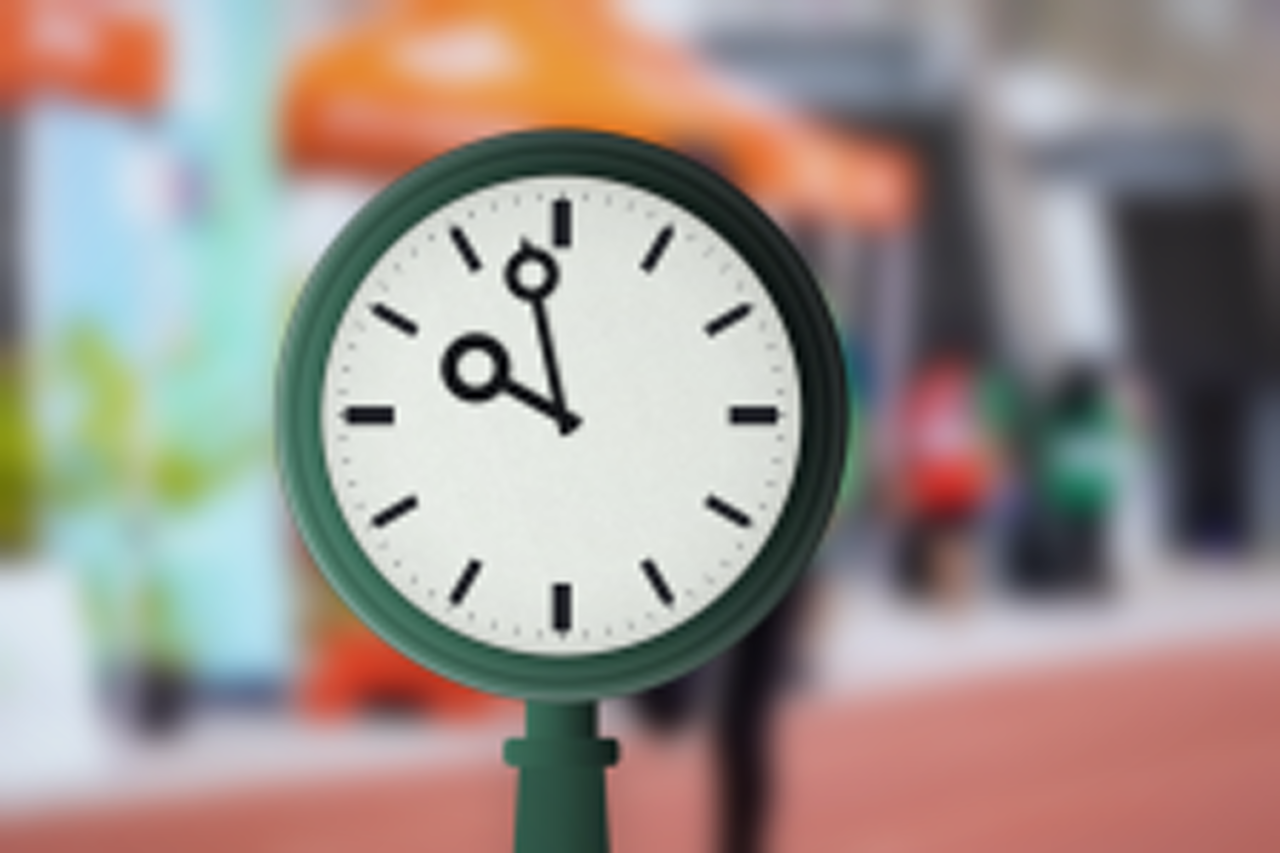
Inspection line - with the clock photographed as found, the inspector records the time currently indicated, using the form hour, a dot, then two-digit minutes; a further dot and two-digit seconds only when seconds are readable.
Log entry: 9.58
